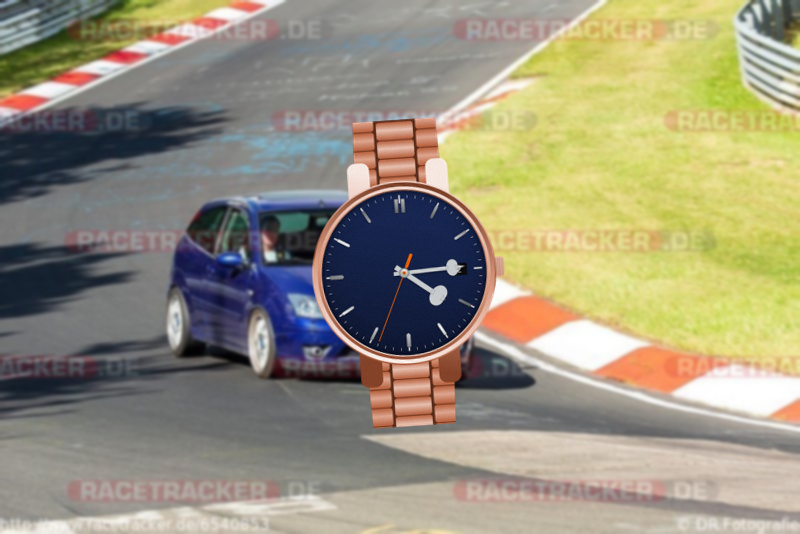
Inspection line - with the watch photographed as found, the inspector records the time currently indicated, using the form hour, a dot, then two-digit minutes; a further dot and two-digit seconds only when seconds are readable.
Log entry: 4.14.34
